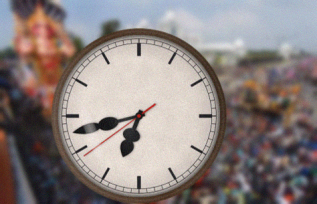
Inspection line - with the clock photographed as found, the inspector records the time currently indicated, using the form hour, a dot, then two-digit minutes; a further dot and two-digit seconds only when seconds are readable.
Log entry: 6.42.39
